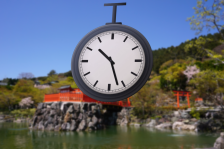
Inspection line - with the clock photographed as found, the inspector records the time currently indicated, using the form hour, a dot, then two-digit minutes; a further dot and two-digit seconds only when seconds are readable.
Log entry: 10.27
